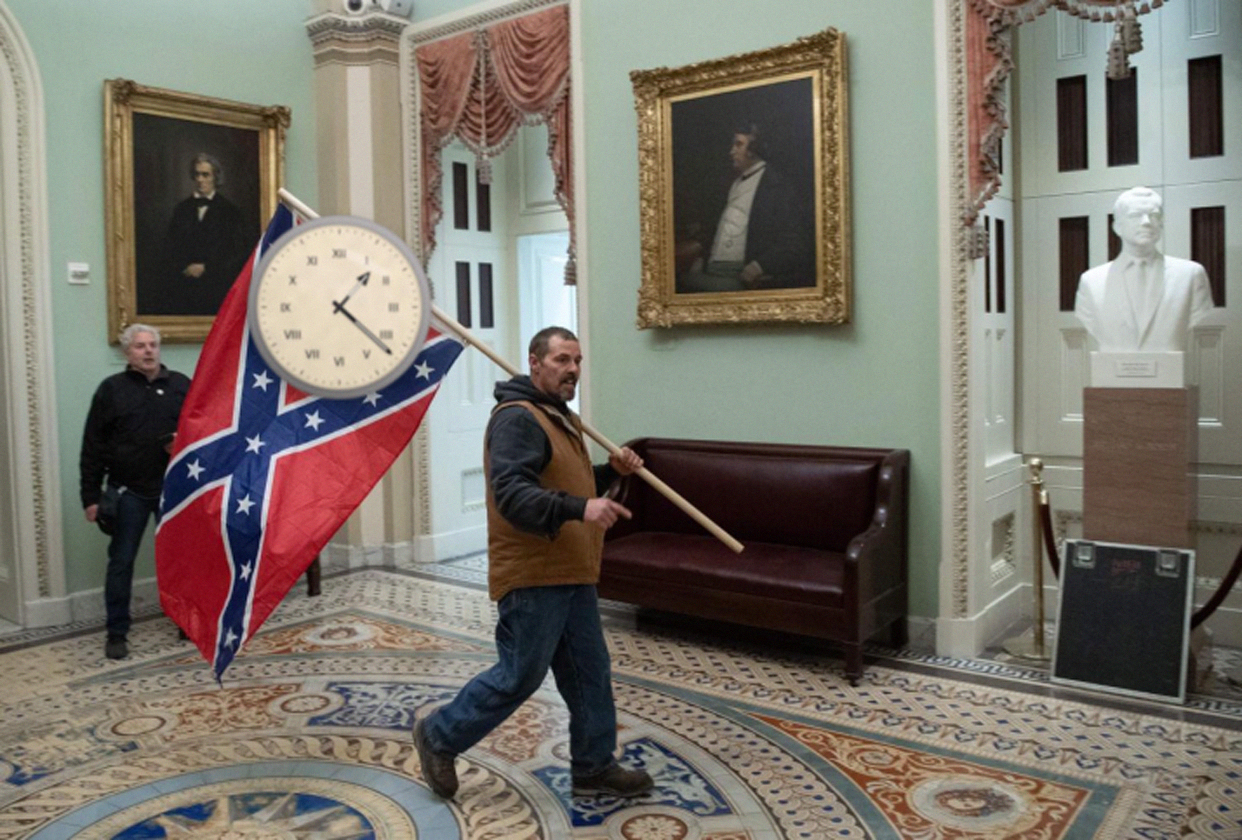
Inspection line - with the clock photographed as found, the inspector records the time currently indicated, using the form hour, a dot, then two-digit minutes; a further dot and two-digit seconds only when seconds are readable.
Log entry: 1.22
